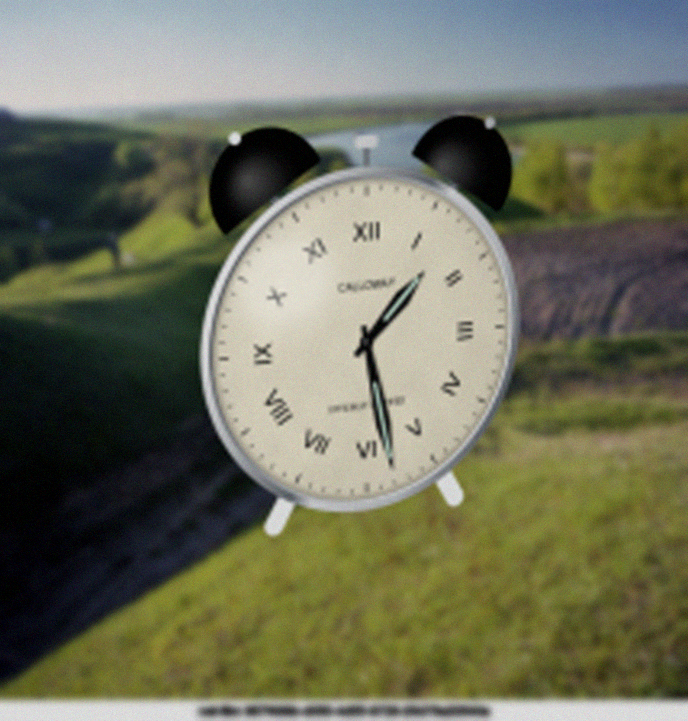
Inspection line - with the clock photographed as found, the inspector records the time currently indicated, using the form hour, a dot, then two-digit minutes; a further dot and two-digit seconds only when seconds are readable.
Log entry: 1.28
